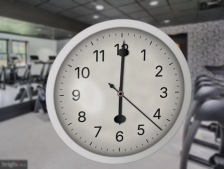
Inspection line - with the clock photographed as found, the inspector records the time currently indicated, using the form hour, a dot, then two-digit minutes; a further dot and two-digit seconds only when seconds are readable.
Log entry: 6.00.22
